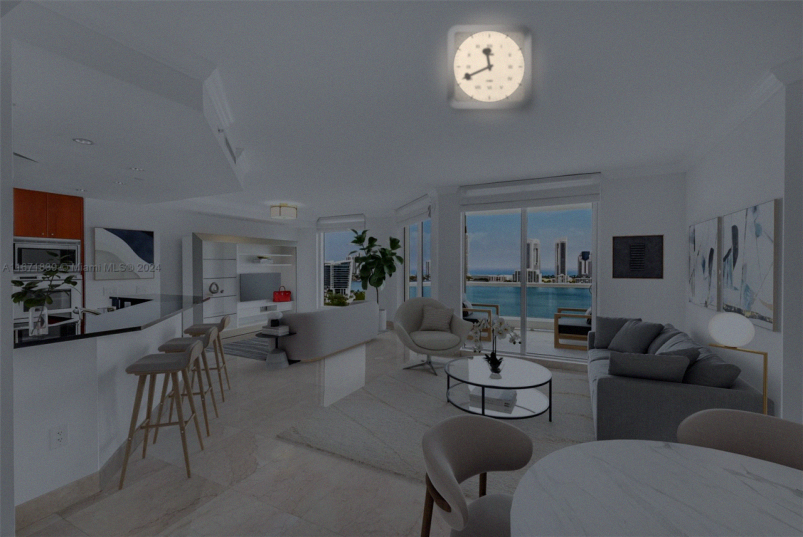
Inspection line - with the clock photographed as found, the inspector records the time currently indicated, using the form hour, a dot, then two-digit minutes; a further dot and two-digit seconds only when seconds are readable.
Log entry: 11.41
